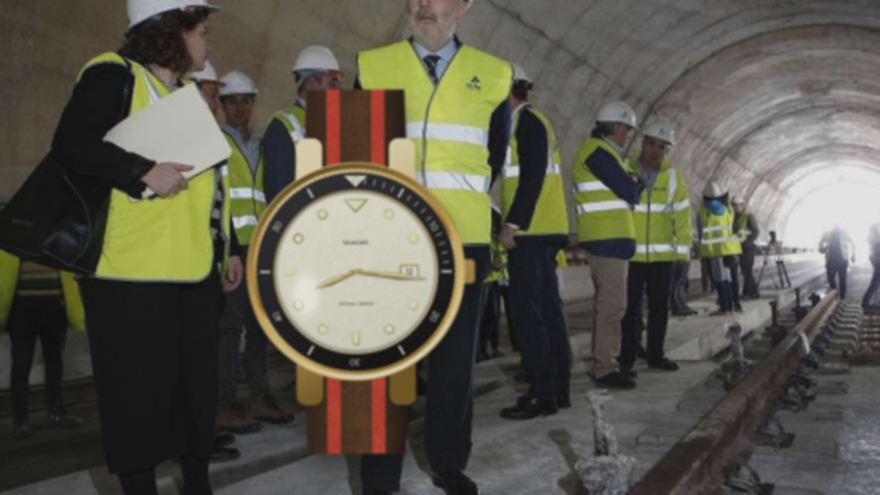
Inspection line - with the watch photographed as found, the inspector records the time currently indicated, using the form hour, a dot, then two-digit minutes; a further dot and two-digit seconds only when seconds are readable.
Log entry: 8.16
